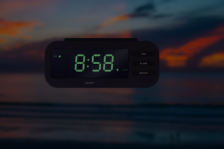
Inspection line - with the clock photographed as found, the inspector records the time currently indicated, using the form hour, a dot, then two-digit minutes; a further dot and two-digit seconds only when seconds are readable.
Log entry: 8.58
